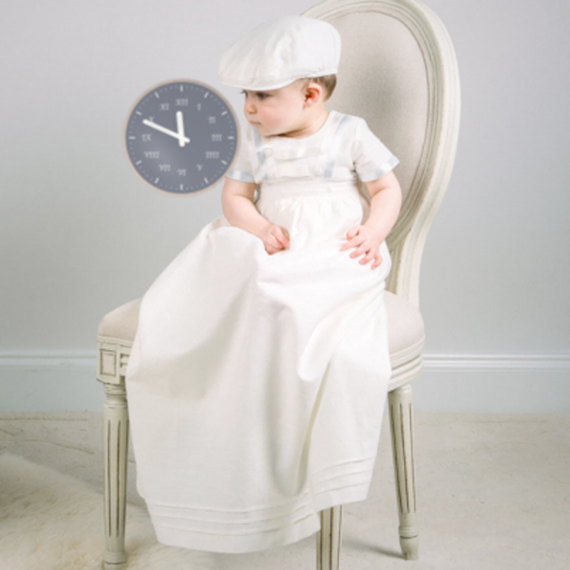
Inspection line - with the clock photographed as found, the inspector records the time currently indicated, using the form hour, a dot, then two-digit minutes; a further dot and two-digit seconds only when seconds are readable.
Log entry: 11.49
